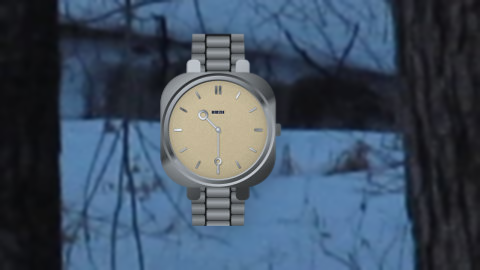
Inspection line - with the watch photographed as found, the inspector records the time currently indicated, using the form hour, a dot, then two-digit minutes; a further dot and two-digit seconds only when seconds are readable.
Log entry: 10.30
